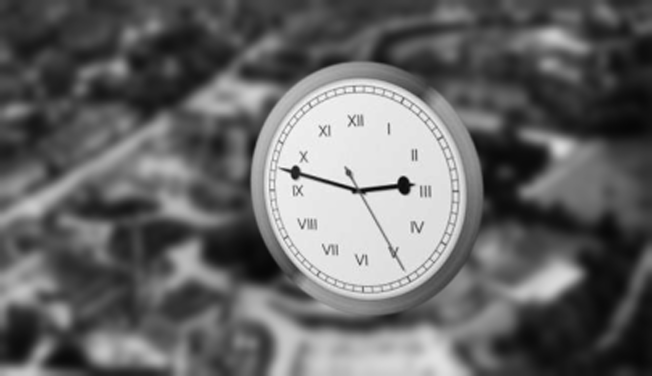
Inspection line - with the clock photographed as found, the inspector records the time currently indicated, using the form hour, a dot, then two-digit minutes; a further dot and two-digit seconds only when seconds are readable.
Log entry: 2.47.25
